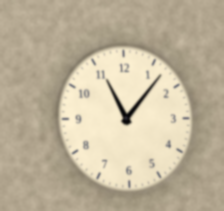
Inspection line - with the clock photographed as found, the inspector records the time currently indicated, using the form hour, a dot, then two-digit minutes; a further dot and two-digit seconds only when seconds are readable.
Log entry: 11.07
